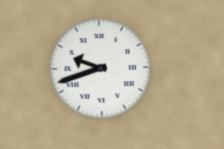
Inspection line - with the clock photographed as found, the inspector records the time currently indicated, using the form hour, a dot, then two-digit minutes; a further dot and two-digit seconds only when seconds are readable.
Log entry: 9.42
